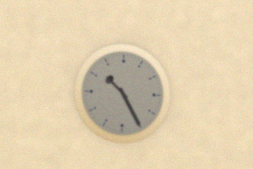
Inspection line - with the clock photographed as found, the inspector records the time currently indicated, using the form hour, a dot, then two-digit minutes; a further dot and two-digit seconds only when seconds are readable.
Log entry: 10.25
